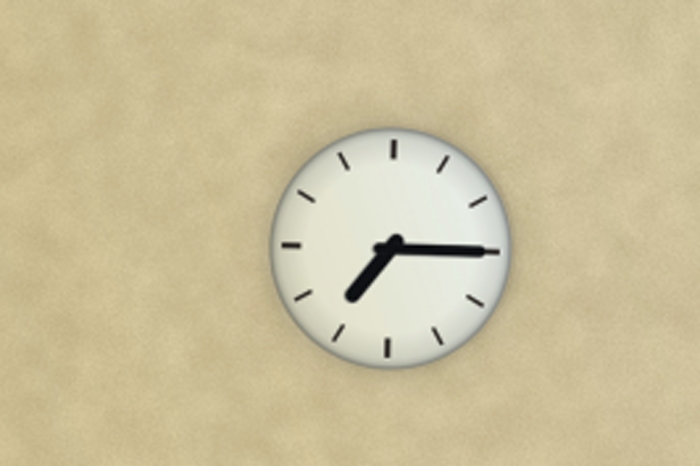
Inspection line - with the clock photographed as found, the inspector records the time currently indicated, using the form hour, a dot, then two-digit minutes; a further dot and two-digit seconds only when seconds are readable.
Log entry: 7.15
